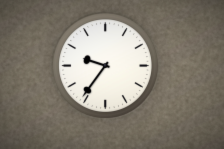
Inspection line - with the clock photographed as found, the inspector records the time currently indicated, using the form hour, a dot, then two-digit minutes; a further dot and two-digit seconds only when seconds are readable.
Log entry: 9.36
